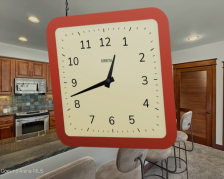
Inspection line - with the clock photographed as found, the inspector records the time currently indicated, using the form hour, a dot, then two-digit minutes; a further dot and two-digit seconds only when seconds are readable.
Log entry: 12.42
